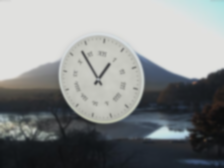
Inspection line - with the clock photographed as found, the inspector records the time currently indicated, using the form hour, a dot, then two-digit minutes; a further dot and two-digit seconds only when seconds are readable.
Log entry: 12.53
